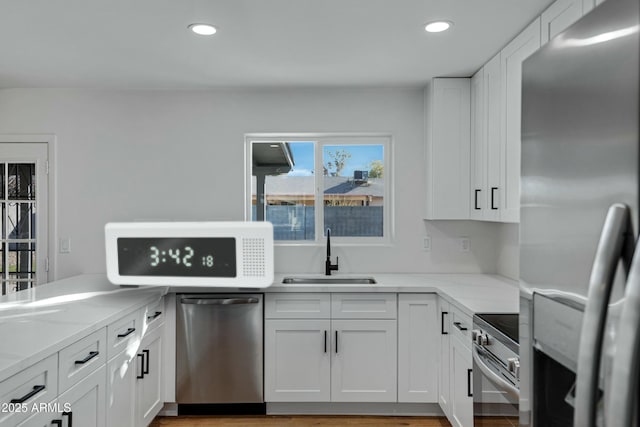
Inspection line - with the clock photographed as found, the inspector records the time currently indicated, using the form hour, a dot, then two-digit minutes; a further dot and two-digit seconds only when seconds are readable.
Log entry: 3.42.18
